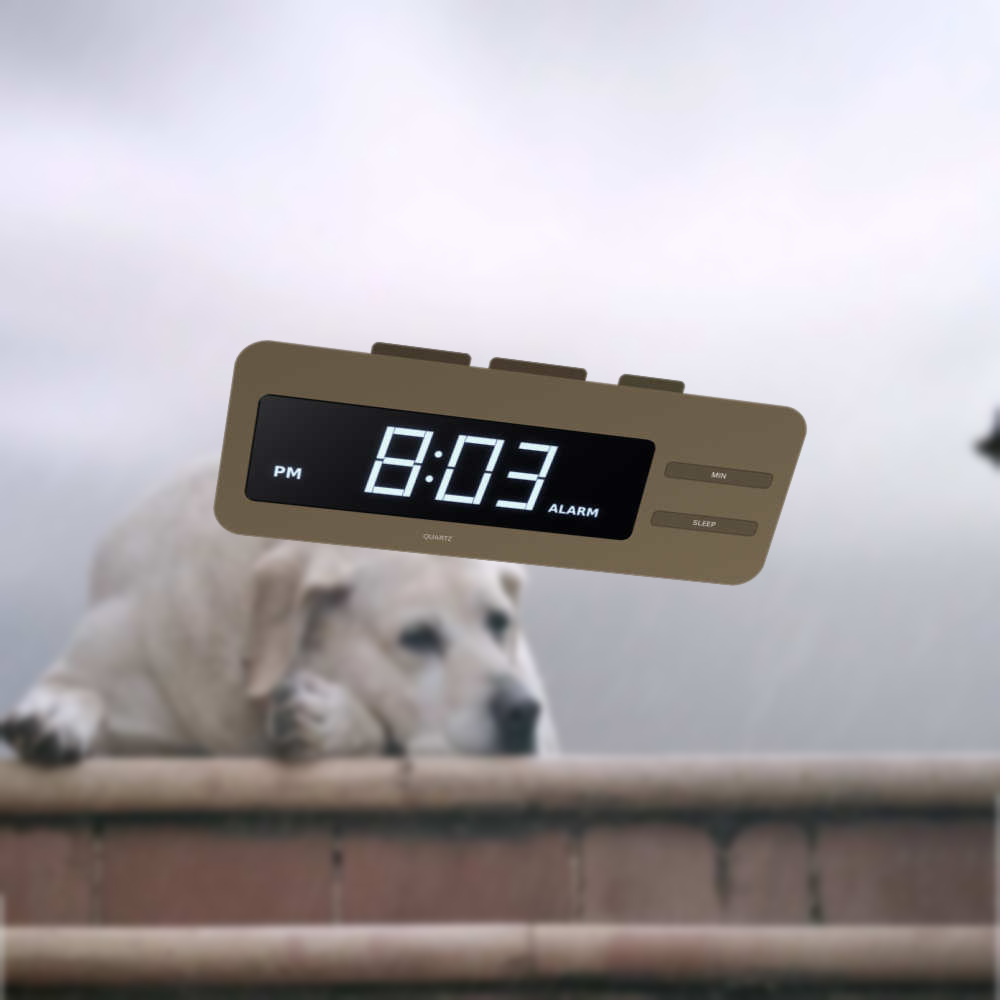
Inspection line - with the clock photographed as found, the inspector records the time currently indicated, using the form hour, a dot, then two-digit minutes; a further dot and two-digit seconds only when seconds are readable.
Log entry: 8.03
